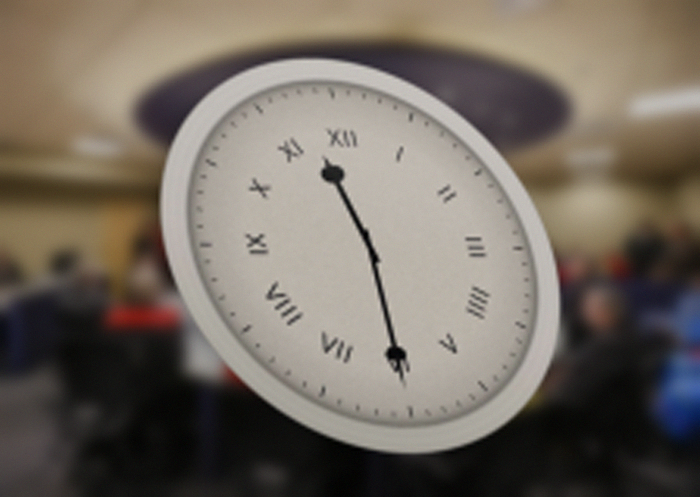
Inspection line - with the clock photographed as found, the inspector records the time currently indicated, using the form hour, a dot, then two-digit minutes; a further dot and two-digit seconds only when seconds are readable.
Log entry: 11.30
